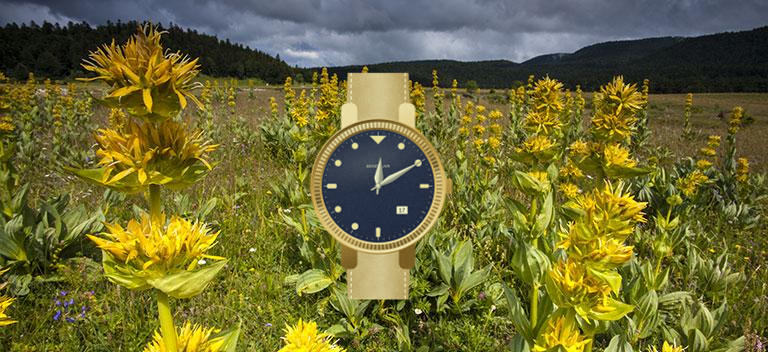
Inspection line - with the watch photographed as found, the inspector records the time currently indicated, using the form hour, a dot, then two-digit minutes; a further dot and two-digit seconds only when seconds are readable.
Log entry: 12.10
